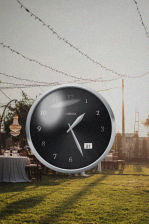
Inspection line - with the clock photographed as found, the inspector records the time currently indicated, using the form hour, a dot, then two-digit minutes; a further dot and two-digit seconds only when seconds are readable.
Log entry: 1.26
